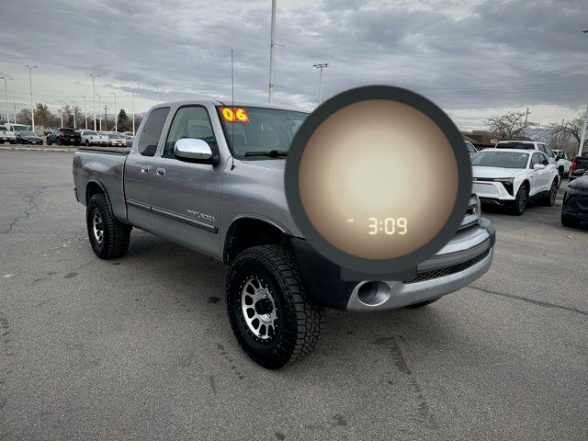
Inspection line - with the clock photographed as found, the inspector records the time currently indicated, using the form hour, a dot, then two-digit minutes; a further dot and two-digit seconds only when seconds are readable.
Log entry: 3.09
